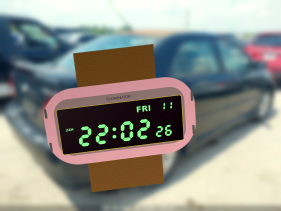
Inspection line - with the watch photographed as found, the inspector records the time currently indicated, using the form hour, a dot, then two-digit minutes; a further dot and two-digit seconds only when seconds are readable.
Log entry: 22.02.26
